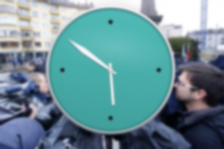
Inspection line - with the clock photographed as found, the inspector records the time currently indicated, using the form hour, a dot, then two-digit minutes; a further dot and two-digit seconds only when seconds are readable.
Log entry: 5.51
